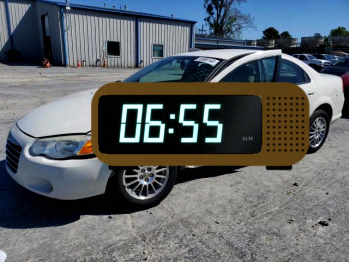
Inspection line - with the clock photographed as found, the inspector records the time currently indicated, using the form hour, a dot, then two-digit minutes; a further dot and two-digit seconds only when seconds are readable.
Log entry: 6.55
